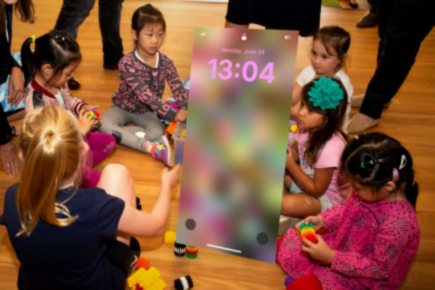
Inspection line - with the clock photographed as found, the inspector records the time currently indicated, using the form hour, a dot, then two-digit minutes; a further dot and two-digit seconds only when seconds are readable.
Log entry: 13.04
